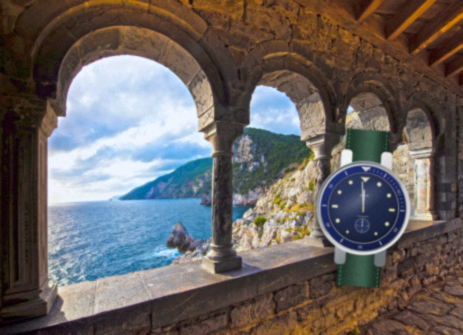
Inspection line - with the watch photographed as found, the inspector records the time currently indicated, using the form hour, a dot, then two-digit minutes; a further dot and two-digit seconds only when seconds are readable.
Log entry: 11.59
